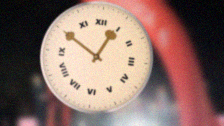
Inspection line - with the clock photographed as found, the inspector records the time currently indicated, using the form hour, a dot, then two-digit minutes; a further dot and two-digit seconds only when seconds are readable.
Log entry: 12.50
